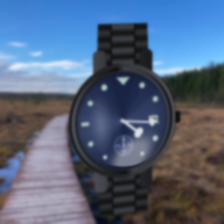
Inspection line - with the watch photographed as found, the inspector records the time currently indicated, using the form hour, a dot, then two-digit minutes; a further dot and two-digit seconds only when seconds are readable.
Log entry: 4.16
